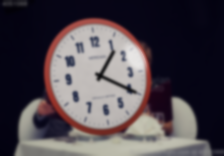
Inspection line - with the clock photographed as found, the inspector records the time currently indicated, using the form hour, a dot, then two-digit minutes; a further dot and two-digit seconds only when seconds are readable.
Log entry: 1.20
